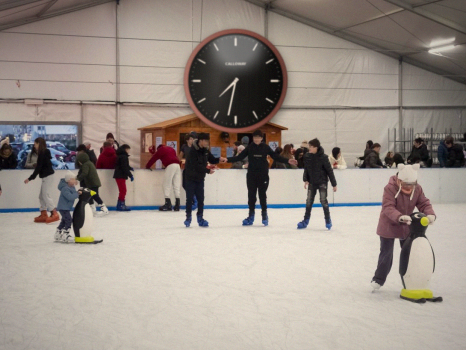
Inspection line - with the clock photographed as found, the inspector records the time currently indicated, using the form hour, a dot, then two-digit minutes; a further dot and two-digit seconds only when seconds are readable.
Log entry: 7.32
